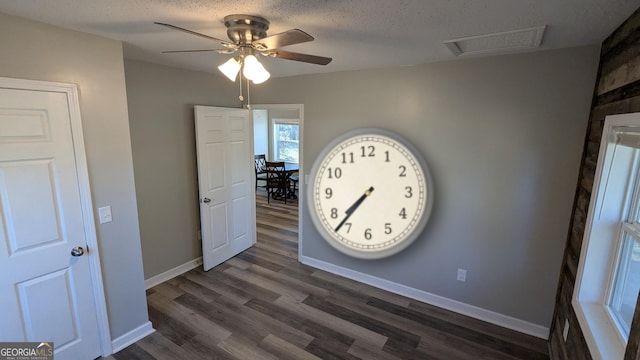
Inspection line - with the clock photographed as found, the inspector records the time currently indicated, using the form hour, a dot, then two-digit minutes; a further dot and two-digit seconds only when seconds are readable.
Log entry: 7.37
